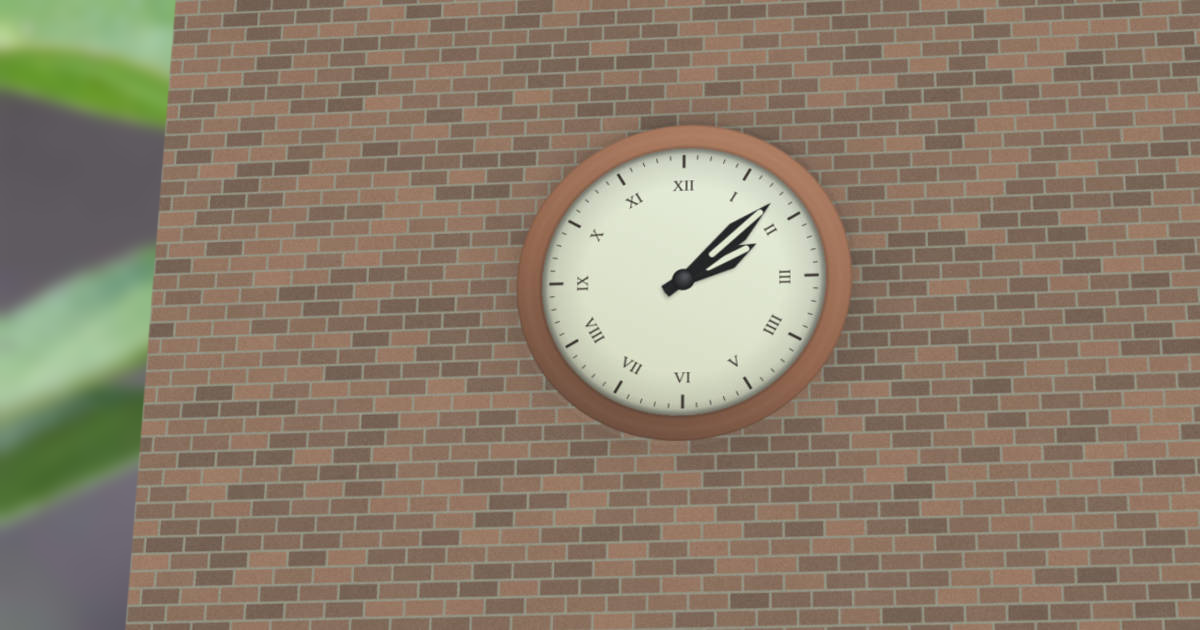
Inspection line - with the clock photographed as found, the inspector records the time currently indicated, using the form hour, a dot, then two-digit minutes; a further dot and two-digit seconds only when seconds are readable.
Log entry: 2.08
